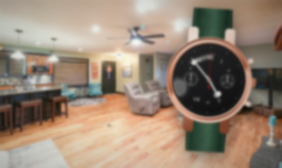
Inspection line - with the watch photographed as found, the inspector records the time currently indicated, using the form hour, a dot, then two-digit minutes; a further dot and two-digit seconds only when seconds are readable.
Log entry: 4.53
